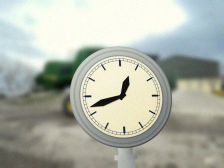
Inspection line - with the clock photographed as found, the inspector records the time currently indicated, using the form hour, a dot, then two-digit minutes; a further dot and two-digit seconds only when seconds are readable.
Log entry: 12.42
